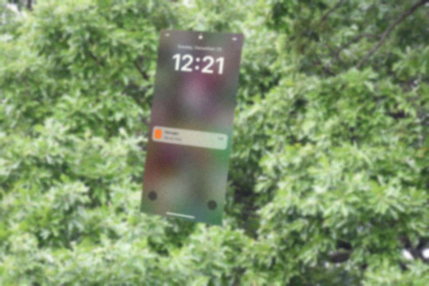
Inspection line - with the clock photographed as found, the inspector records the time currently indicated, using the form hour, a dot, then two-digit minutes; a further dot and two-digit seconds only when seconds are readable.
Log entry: 12.21
